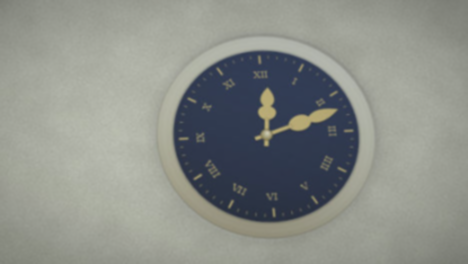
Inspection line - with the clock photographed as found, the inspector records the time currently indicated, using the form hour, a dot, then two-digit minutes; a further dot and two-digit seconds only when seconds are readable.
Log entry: 12.12
